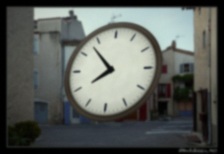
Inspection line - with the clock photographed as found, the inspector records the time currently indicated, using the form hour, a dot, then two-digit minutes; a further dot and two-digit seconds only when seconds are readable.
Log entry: 7.53
